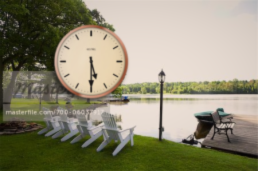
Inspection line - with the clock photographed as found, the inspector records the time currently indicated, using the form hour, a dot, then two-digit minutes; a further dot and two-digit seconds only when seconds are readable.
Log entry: 5.30
